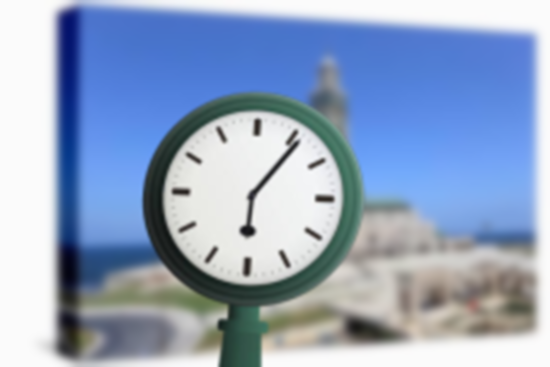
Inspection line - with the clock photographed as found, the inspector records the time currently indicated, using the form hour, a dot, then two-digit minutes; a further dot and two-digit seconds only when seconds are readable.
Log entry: 6.06
